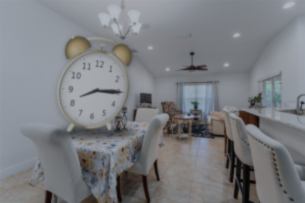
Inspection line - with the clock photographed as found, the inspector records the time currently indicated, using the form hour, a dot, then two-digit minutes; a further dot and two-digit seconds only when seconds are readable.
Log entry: 8.15
